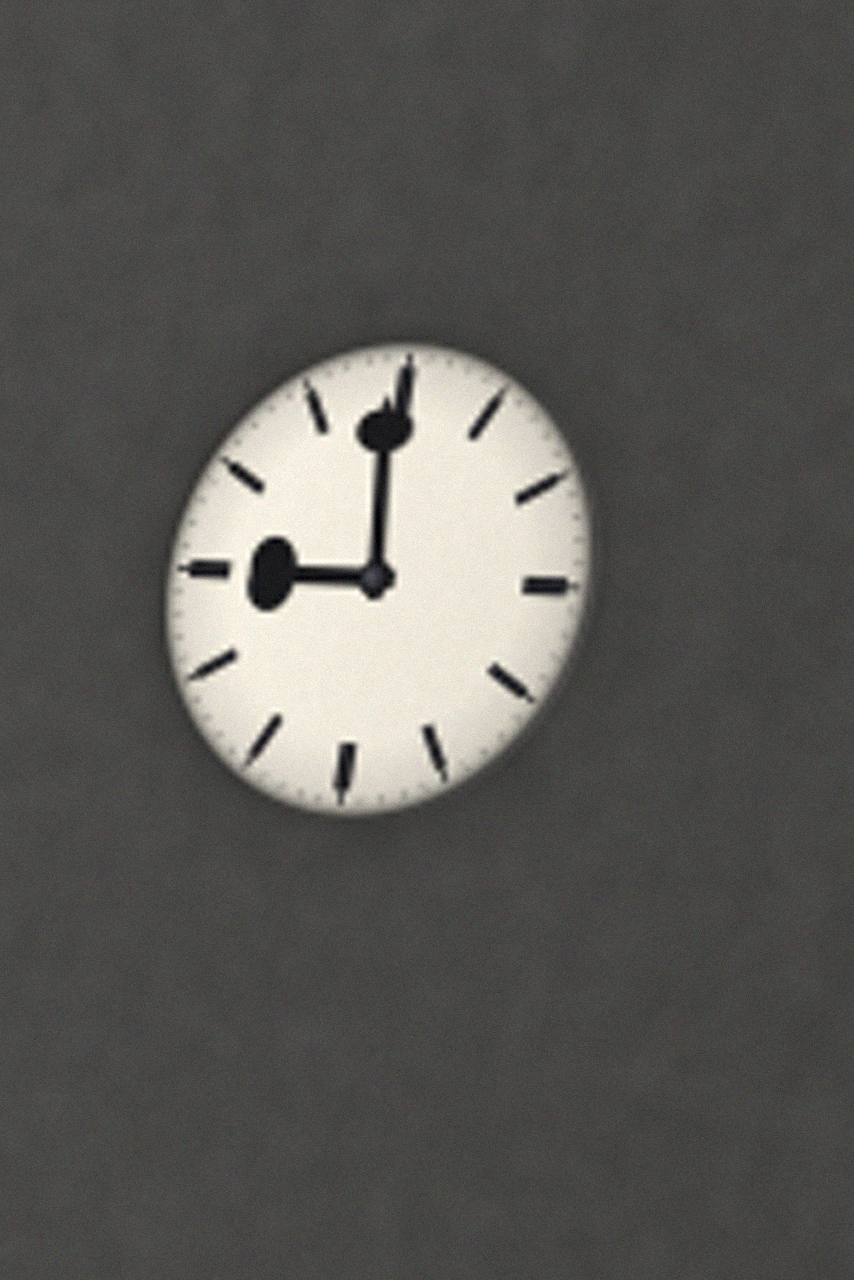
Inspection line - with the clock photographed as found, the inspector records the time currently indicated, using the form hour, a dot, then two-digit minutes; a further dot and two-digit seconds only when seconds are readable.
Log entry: 8.59
